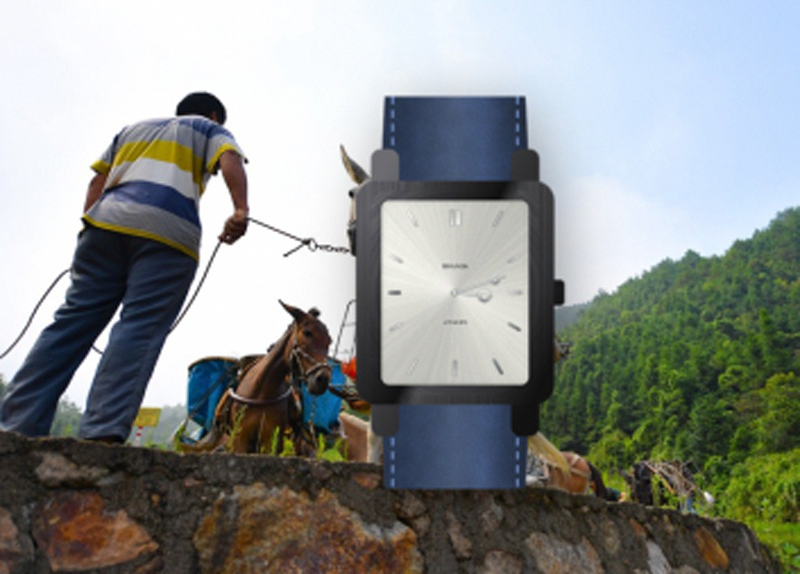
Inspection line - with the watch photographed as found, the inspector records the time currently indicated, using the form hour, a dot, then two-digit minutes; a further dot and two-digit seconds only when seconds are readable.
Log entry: 3.12
